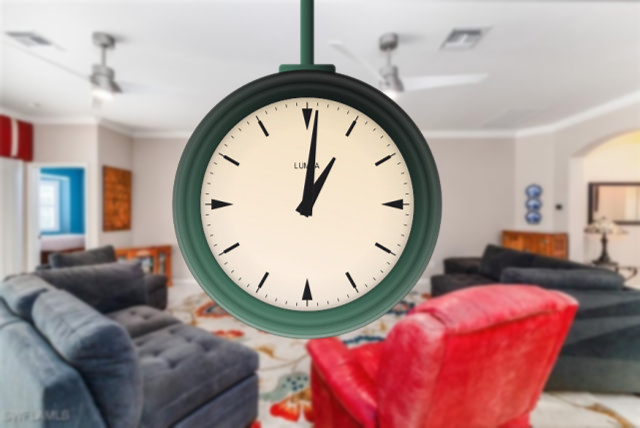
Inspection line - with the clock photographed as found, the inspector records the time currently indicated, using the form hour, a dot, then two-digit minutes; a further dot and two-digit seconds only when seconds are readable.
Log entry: 1.01
